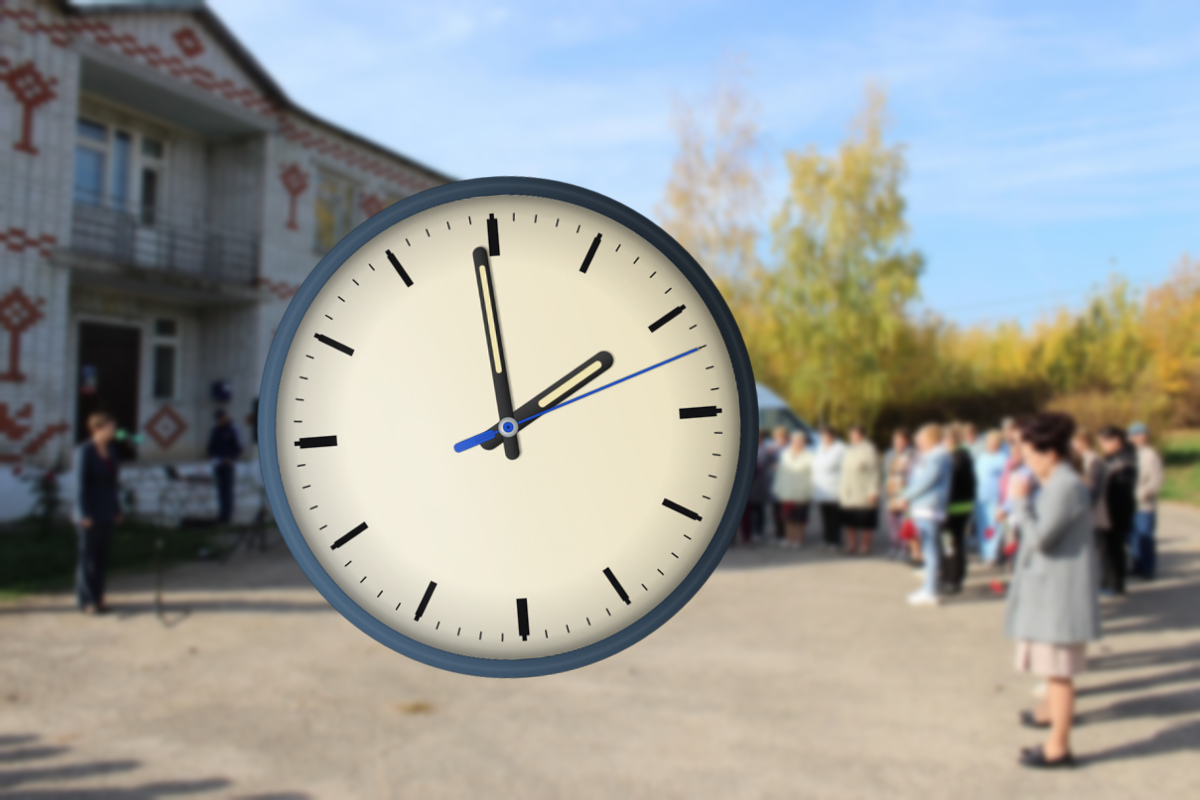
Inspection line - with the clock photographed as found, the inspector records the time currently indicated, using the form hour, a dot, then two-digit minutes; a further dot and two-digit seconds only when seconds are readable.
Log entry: 1.59.12
